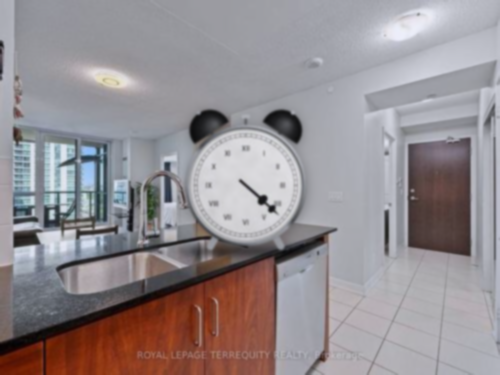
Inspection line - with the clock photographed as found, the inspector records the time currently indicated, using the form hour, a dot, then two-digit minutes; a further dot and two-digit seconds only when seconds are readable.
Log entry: 4.22
